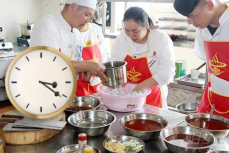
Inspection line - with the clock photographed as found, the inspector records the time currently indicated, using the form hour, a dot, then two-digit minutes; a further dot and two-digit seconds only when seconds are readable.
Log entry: 3.21
